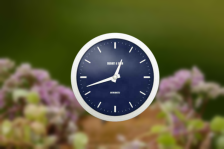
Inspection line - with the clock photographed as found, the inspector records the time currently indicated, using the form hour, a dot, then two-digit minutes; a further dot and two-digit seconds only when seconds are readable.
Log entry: 12.42
